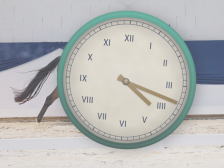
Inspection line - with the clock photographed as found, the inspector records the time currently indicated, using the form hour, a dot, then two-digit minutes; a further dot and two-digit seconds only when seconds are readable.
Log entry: 4.18
